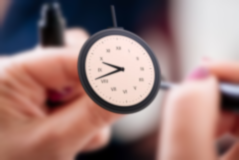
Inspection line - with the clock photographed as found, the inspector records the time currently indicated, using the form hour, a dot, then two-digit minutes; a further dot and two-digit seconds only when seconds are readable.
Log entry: 9.42
